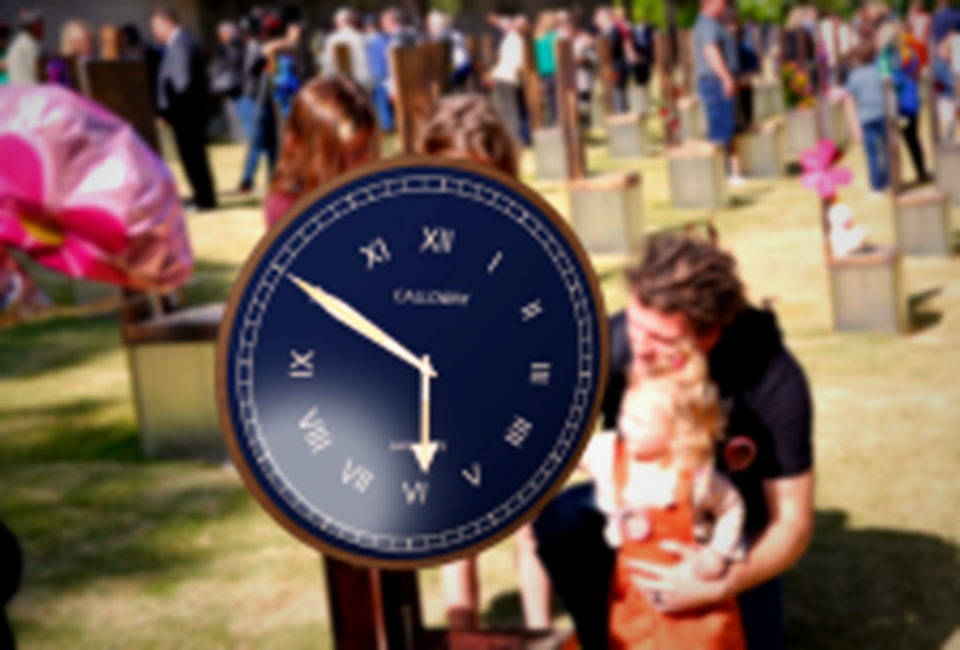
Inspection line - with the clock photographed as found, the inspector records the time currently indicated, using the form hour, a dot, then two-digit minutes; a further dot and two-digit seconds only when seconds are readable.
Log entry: 5.50
